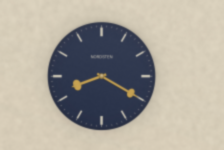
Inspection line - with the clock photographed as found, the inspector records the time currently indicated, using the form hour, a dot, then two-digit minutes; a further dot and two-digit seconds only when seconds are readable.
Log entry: 8.20
